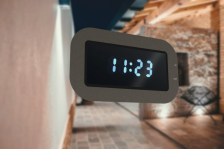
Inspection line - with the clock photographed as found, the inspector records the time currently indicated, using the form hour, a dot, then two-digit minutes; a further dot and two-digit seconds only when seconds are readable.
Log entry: 11.23
